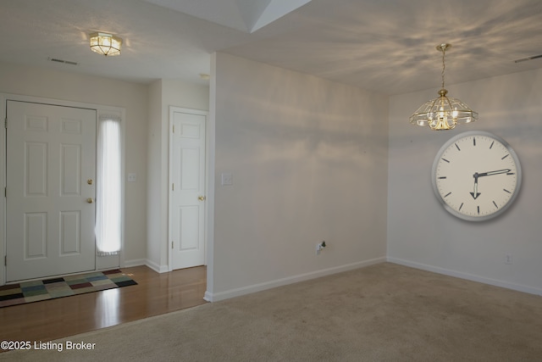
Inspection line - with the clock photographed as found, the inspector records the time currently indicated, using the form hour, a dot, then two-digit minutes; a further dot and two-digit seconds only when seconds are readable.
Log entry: 6.14
